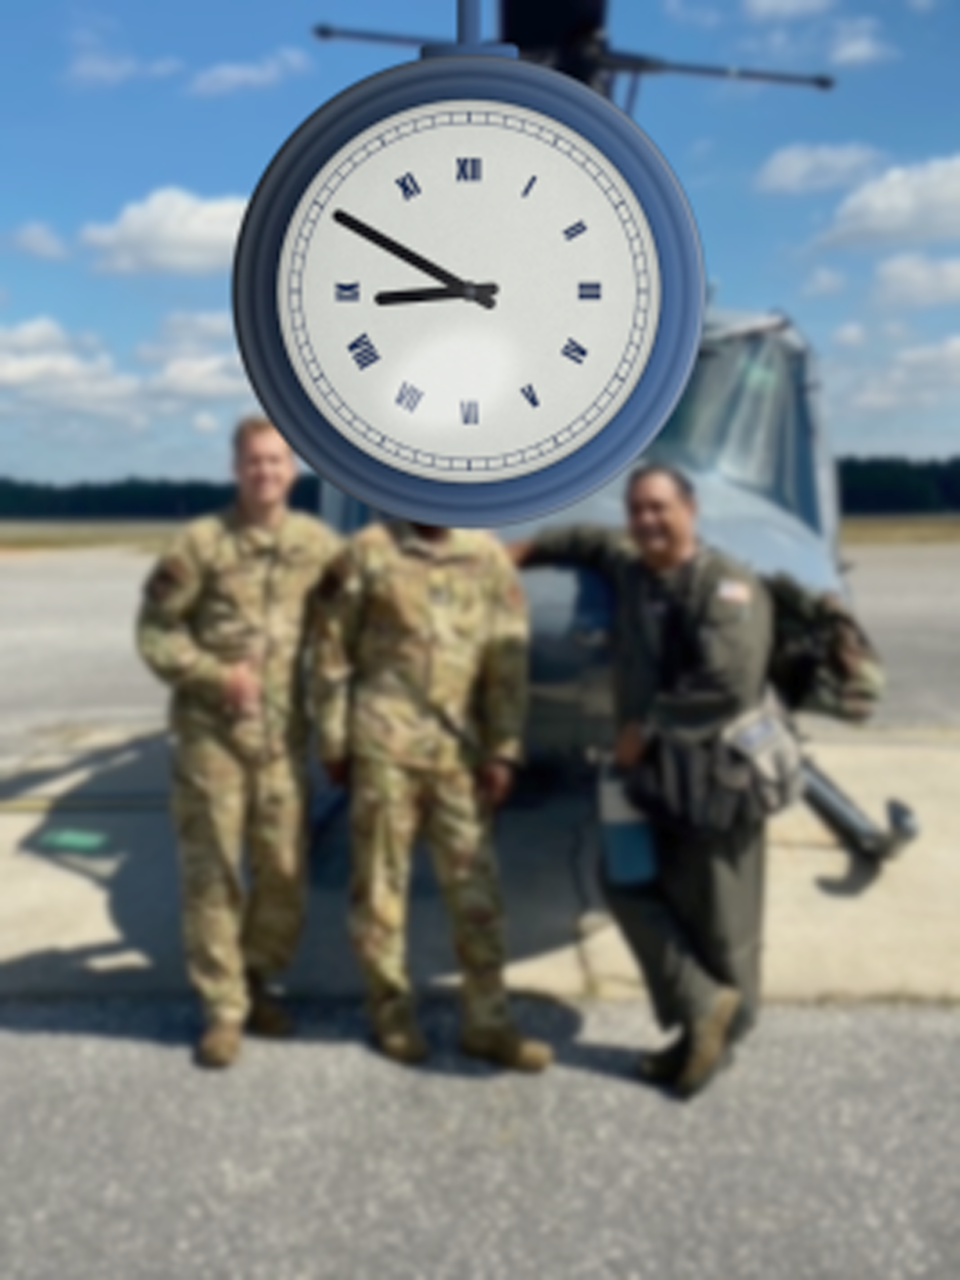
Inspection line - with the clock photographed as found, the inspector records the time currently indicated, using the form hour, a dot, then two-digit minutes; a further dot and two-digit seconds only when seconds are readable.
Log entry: 8.50
